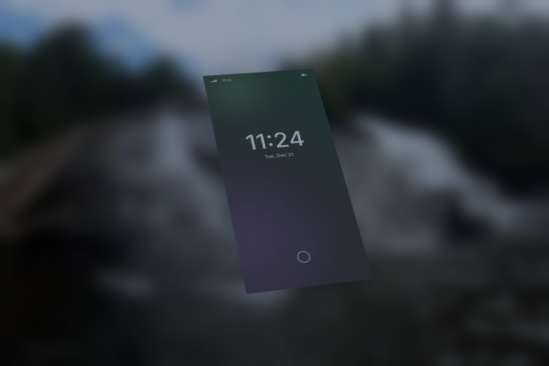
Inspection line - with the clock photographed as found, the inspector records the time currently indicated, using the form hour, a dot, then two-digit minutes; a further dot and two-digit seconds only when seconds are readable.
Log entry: 11.24
